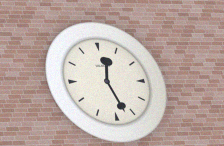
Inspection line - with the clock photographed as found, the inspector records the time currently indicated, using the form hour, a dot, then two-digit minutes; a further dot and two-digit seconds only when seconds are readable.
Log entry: 12.27
